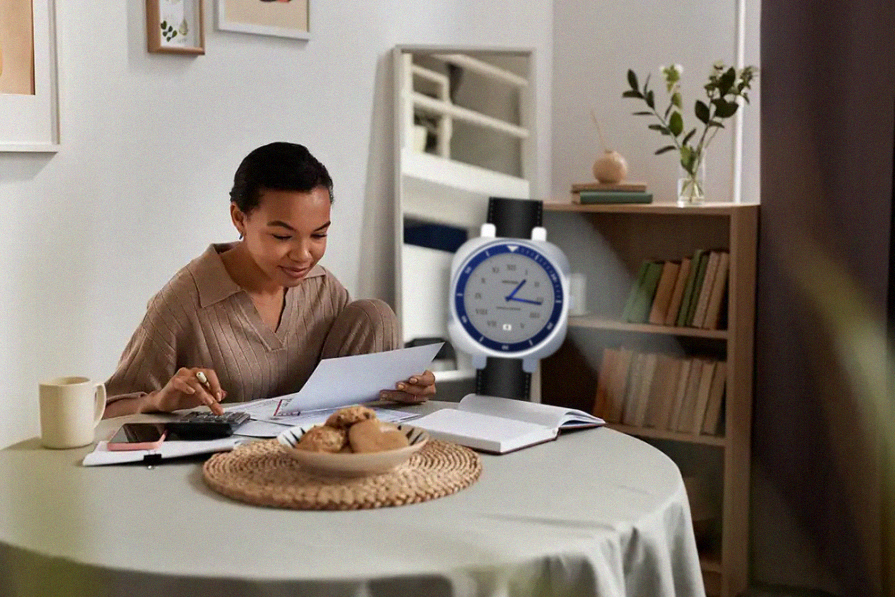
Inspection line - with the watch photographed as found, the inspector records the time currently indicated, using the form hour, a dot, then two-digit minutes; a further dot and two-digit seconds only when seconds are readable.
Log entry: 1.16
